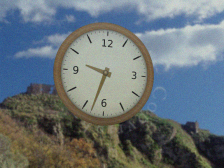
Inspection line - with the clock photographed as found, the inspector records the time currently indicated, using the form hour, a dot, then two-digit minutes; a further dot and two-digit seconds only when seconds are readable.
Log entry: 9.33
